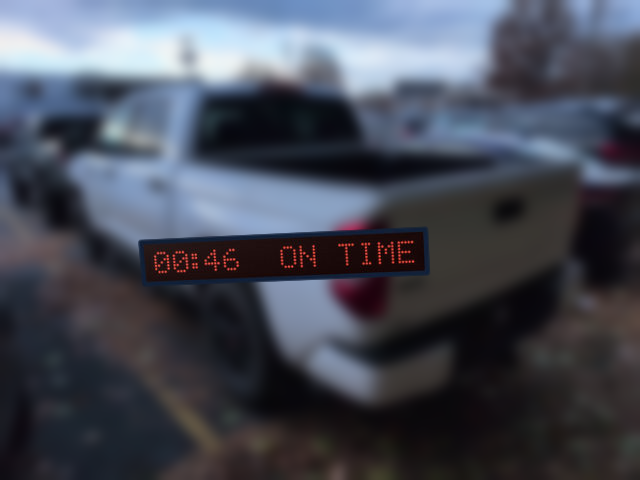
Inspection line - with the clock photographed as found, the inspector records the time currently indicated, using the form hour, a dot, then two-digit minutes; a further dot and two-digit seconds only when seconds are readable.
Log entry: 0.46
